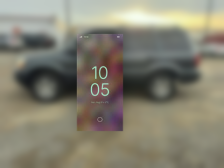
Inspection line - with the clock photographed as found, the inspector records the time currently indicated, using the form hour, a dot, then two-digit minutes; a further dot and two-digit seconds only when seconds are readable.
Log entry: 10.05
